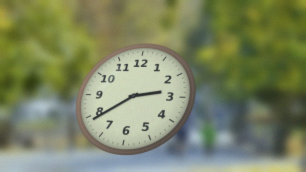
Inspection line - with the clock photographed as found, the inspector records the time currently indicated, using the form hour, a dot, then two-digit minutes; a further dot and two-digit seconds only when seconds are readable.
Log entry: 2.39
